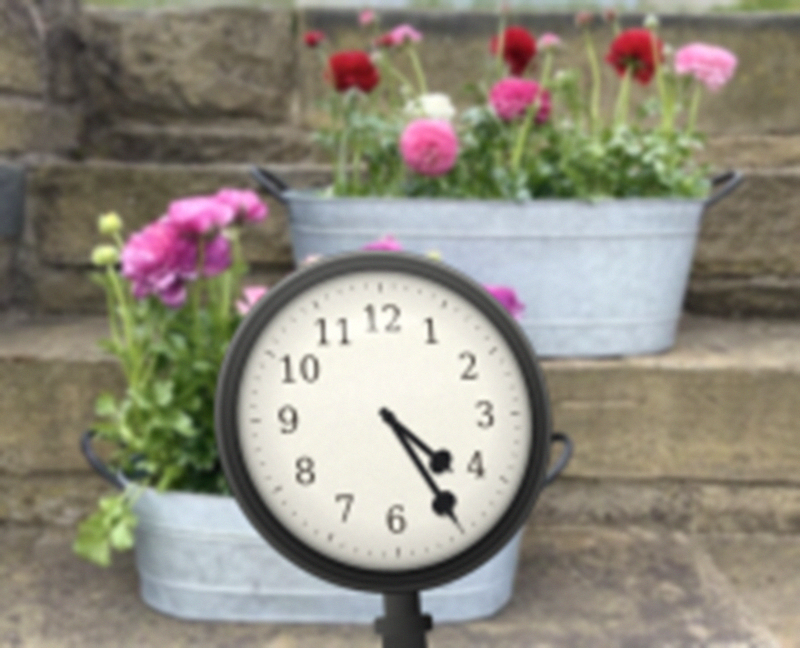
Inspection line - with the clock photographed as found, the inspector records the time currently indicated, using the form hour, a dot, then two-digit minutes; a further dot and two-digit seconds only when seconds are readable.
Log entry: 4.25
